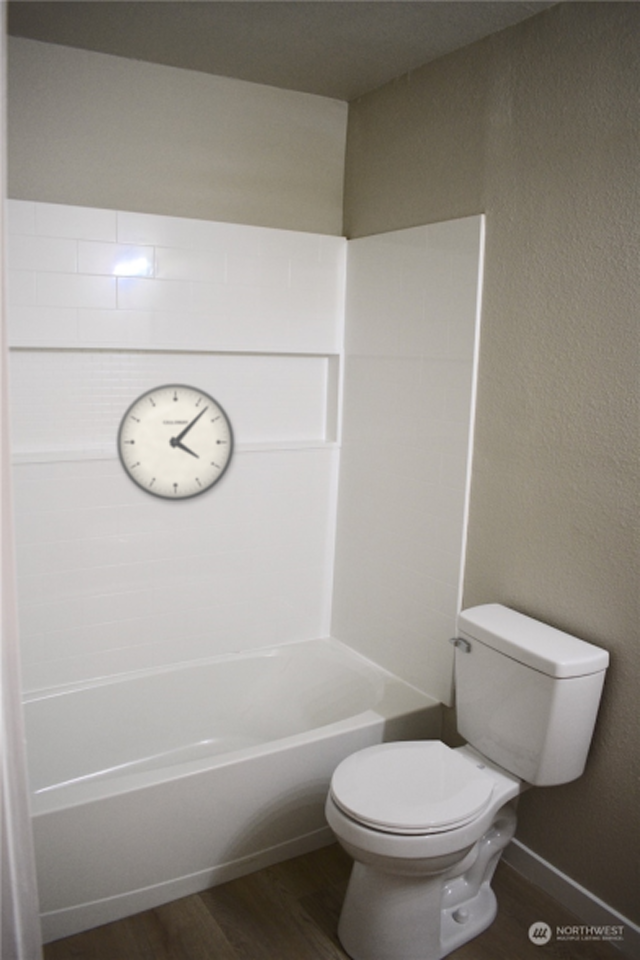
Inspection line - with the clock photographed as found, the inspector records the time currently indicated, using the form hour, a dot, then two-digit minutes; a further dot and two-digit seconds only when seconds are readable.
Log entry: 4.07
